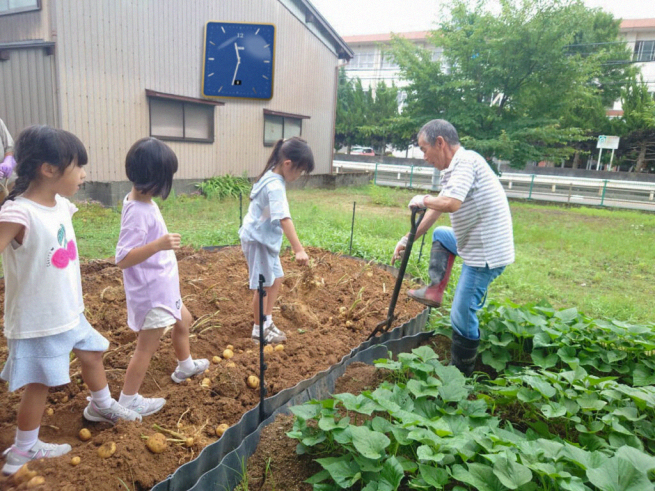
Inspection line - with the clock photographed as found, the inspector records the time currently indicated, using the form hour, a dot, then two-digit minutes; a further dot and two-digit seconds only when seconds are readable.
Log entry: 11.32
